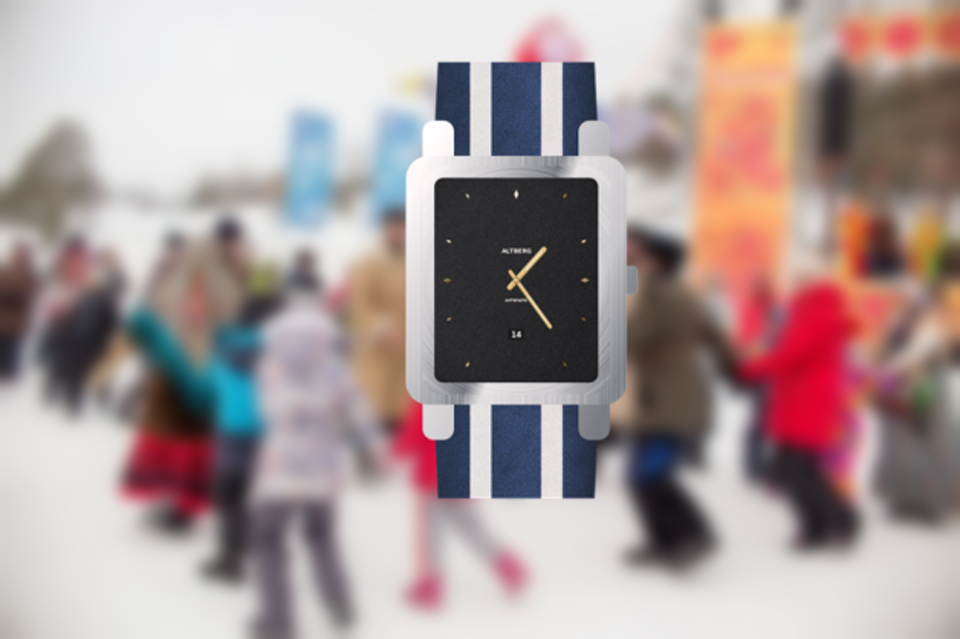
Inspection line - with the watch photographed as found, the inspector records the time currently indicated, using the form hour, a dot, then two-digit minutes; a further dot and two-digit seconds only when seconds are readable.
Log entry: 1.24
